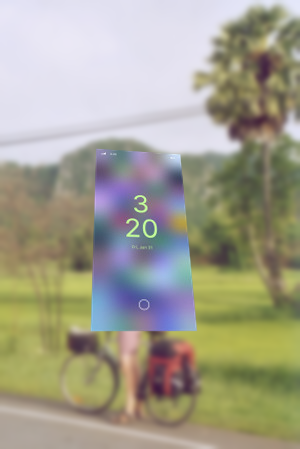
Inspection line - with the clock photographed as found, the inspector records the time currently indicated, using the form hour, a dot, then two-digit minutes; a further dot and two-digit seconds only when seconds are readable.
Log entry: 3.20
